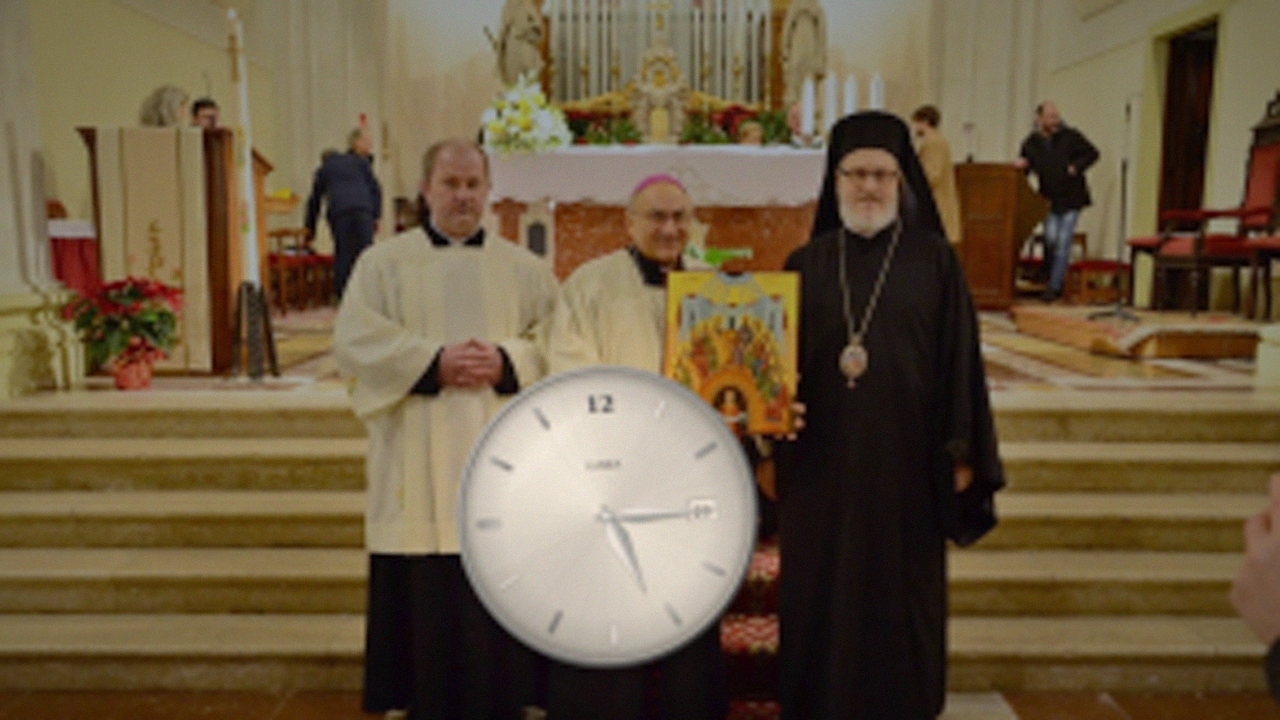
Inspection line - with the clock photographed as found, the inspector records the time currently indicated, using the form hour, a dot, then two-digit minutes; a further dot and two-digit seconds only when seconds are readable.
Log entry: 5.15
